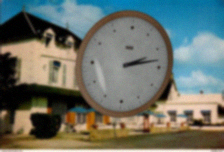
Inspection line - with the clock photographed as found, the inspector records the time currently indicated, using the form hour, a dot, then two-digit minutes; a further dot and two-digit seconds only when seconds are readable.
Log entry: 2.13
